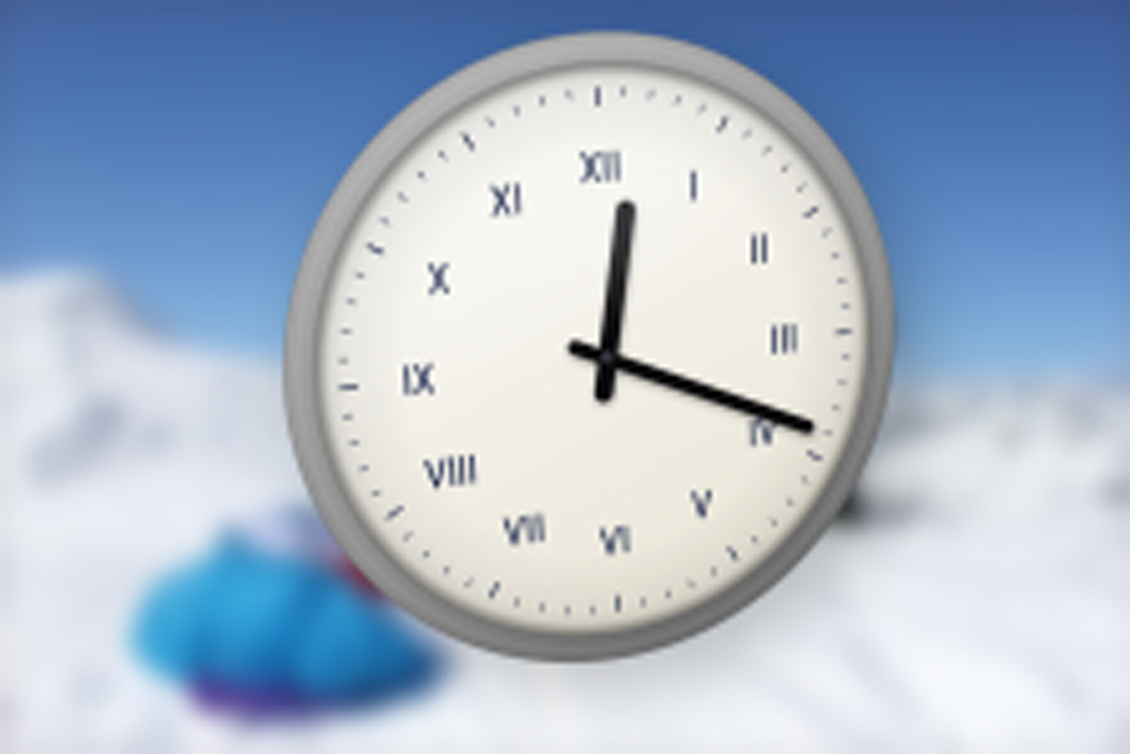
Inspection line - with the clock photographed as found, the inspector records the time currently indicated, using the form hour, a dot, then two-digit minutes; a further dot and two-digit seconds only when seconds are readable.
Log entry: 12.19
